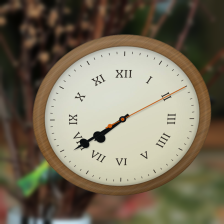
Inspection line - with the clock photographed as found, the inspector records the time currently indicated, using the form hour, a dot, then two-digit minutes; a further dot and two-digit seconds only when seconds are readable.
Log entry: 7.39.10
